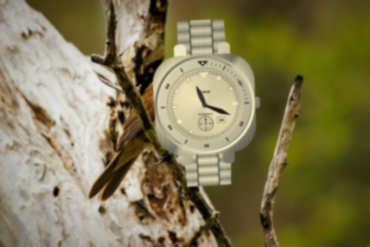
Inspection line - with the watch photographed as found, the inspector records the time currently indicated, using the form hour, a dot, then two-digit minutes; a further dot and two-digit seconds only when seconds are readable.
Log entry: 11.19
